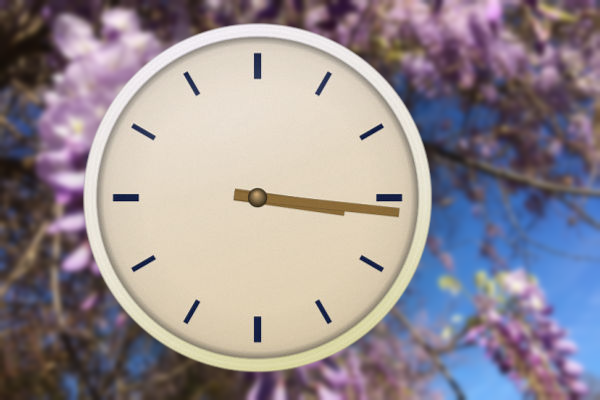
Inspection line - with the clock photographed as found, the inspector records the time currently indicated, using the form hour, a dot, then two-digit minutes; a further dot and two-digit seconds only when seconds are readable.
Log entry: 3.16
